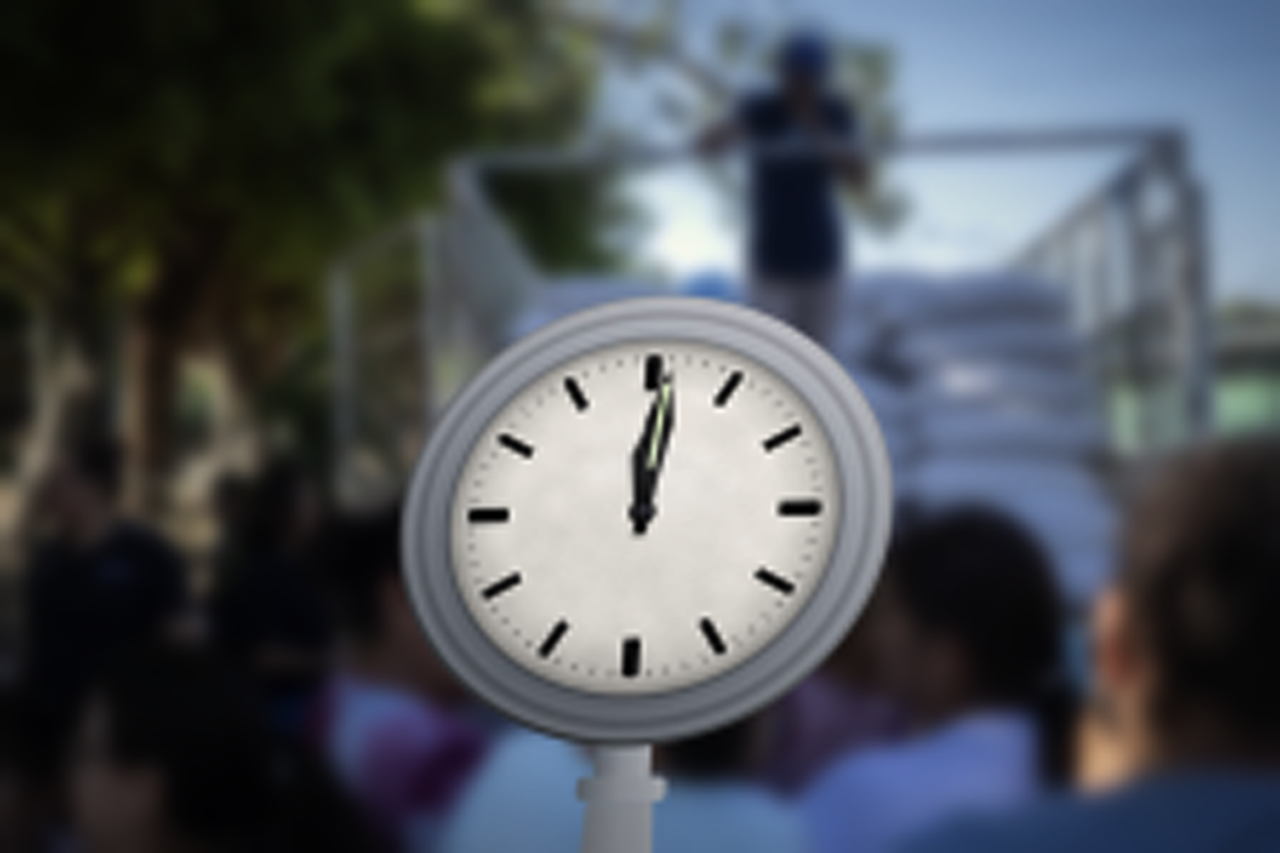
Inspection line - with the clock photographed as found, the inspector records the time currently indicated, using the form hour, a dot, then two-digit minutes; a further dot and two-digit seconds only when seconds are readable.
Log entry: 12.01
